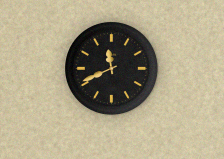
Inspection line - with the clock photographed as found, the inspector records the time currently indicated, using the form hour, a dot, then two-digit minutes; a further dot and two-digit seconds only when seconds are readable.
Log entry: 11.41
